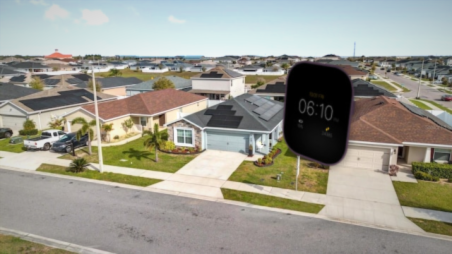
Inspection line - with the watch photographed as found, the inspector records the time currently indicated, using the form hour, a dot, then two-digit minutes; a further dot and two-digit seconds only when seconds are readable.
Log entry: 6.10
